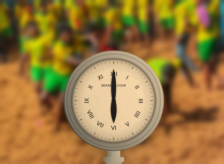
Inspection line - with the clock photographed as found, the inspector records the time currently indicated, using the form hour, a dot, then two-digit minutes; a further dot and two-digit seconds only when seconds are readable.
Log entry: 6.00
